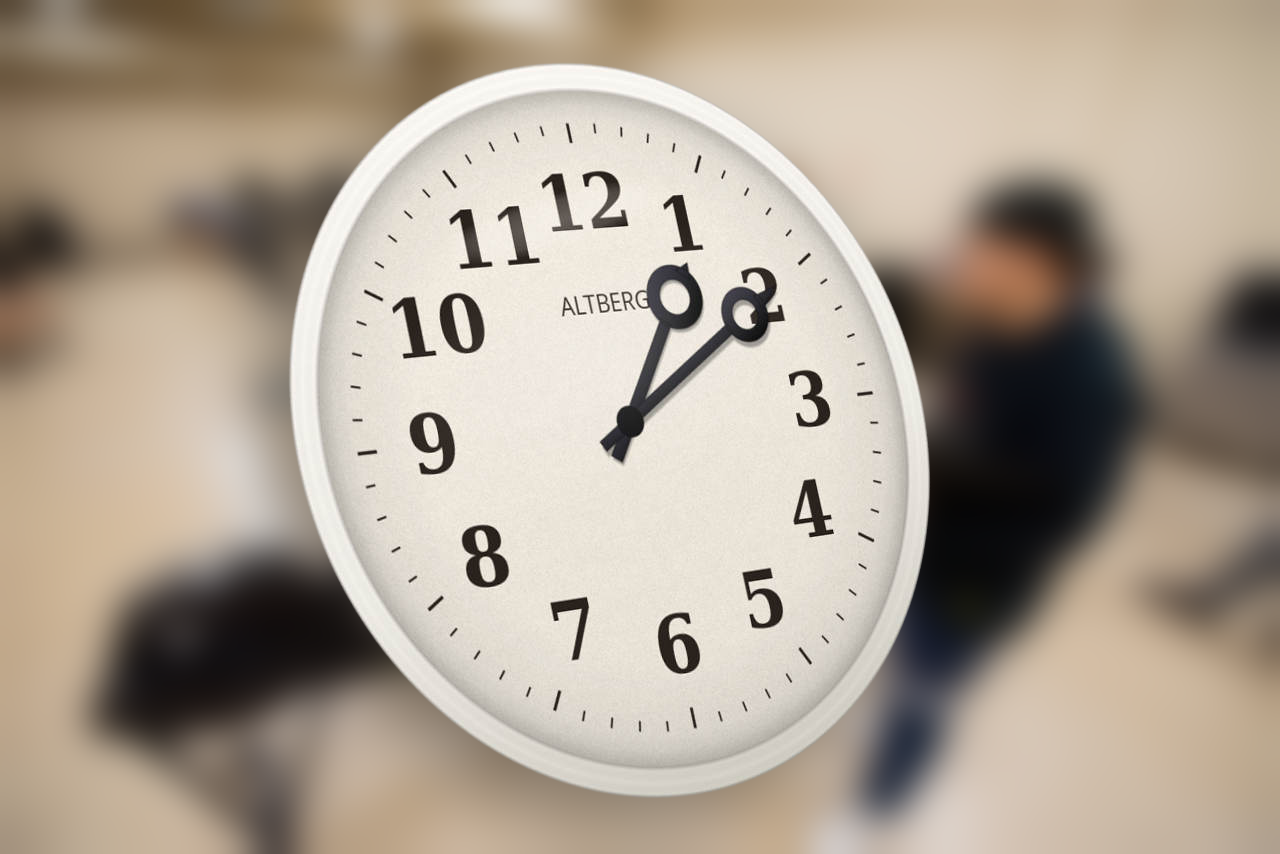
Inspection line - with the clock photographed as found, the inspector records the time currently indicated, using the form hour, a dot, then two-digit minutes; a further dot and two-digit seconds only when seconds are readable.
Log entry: 1.10
